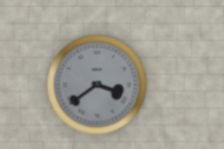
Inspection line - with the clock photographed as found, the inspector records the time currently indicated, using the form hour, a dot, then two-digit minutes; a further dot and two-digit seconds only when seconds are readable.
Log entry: 3.39
